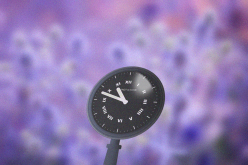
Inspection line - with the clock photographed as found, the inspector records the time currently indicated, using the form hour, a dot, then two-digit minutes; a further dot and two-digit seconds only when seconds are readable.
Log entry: 10.48
